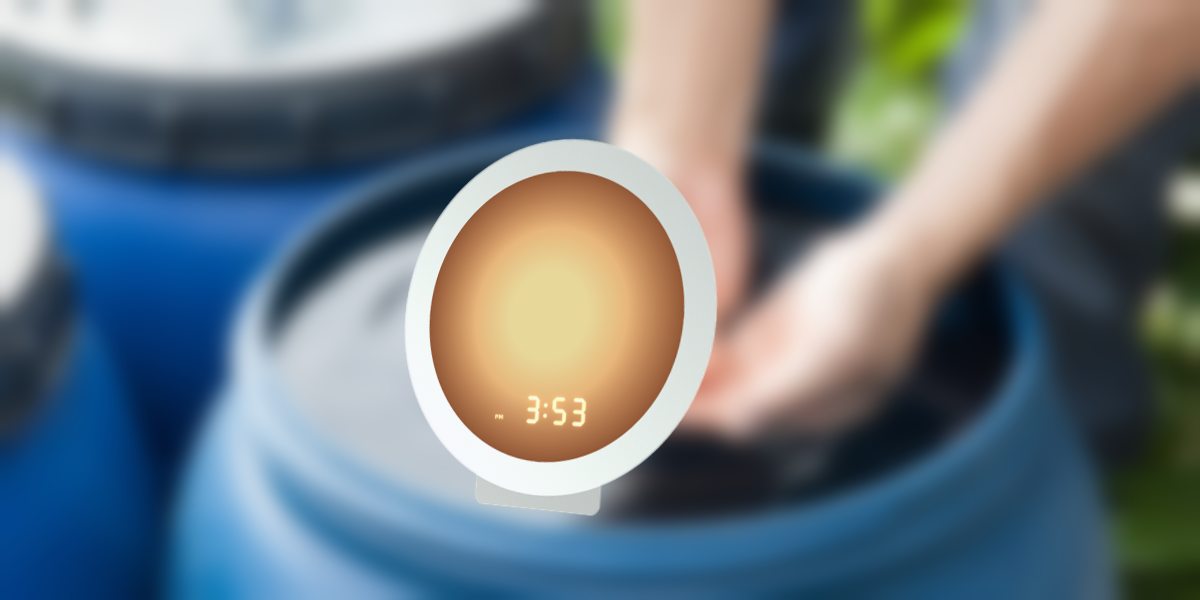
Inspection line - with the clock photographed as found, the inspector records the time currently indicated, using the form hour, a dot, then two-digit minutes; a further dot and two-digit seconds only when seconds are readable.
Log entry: 3.53
